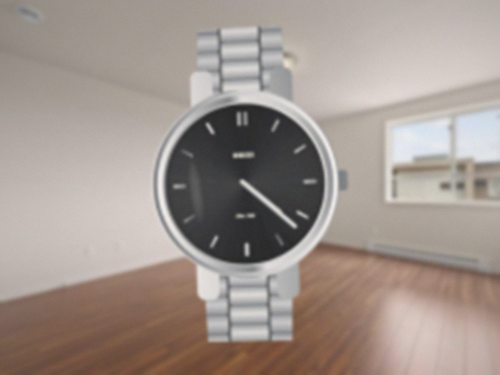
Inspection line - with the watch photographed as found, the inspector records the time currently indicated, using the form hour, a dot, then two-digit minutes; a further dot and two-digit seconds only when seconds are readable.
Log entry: 4.22
